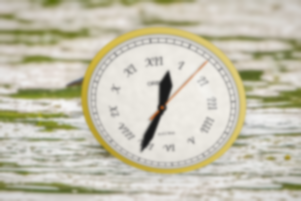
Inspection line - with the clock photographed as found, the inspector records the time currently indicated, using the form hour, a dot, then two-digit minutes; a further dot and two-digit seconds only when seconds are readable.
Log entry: 12.35.08
